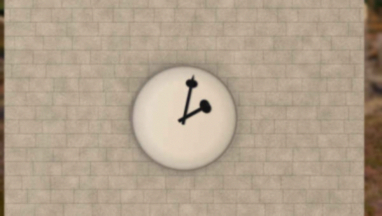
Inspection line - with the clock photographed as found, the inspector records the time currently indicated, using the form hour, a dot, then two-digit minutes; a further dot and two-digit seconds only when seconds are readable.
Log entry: 2.02
